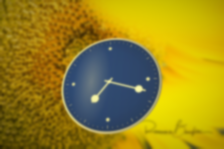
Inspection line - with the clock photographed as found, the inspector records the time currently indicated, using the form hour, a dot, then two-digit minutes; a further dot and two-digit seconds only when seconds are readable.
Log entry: 7.18
